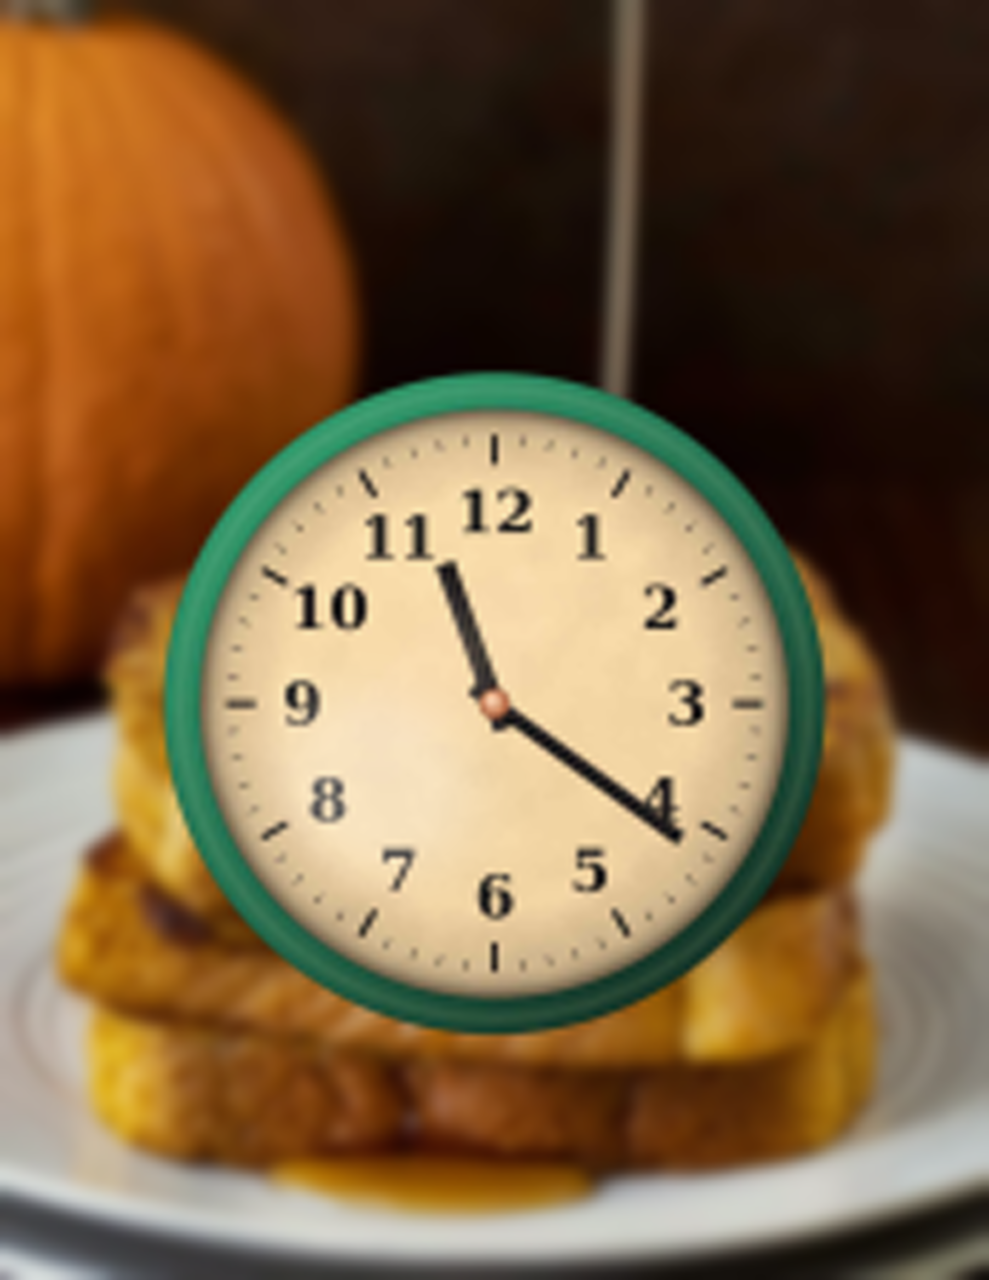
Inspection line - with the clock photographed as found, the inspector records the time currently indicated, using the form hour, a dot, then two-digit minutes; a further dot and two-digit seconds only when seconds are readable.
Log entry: 11.21
